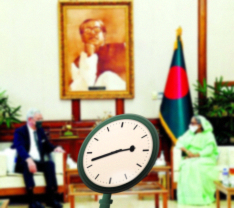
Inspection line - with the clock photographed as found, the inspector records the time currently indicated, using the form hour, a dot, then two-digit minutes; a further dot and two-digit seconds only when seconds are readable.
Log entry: 2.42
